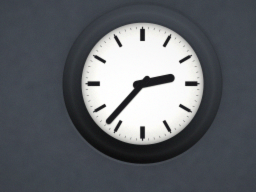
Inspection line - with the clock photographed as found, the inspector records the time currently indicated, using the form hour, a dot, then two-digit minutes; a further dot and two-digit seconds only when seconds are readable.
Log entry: 2.37
